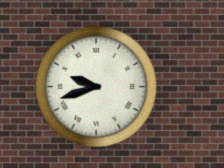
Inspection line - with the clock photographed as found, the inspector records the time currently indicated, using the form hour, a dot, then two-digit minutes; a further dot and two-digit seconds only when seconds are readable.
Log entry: 9.42
